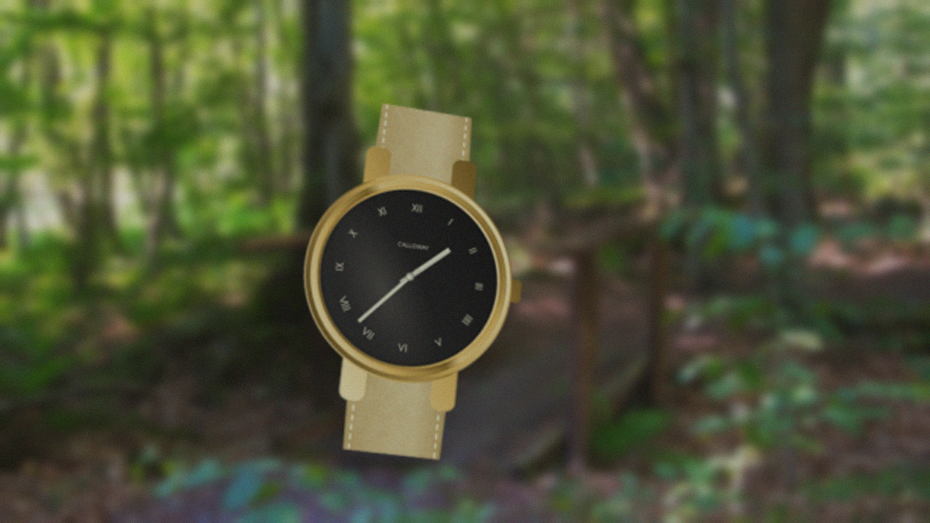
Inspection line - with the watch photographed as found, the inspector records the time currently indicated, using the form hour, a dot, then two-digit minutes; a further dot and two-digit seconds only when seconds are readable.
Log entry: 1.37
